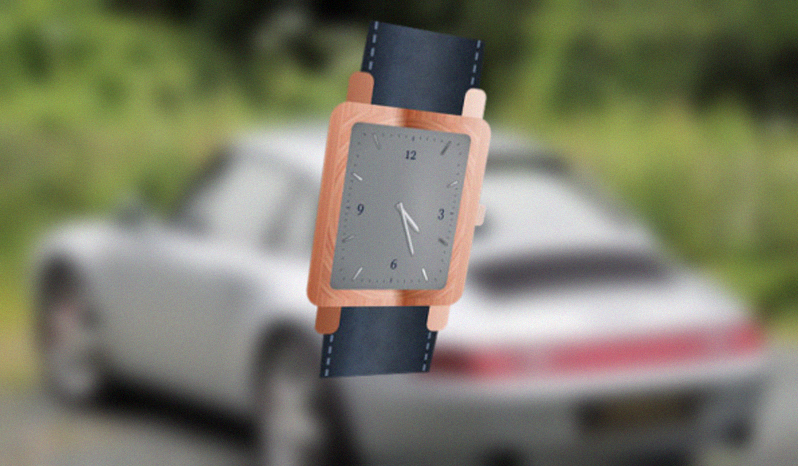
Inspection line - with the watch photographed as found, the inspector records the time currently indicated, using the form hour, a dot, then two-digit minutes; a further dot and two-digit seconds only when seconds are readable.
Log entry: 4.26
